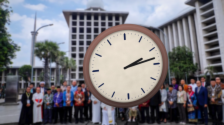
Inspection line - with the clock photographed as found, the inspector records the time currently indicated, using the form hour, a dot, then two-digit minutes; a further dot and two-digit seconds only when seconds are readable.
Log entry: 2.13
